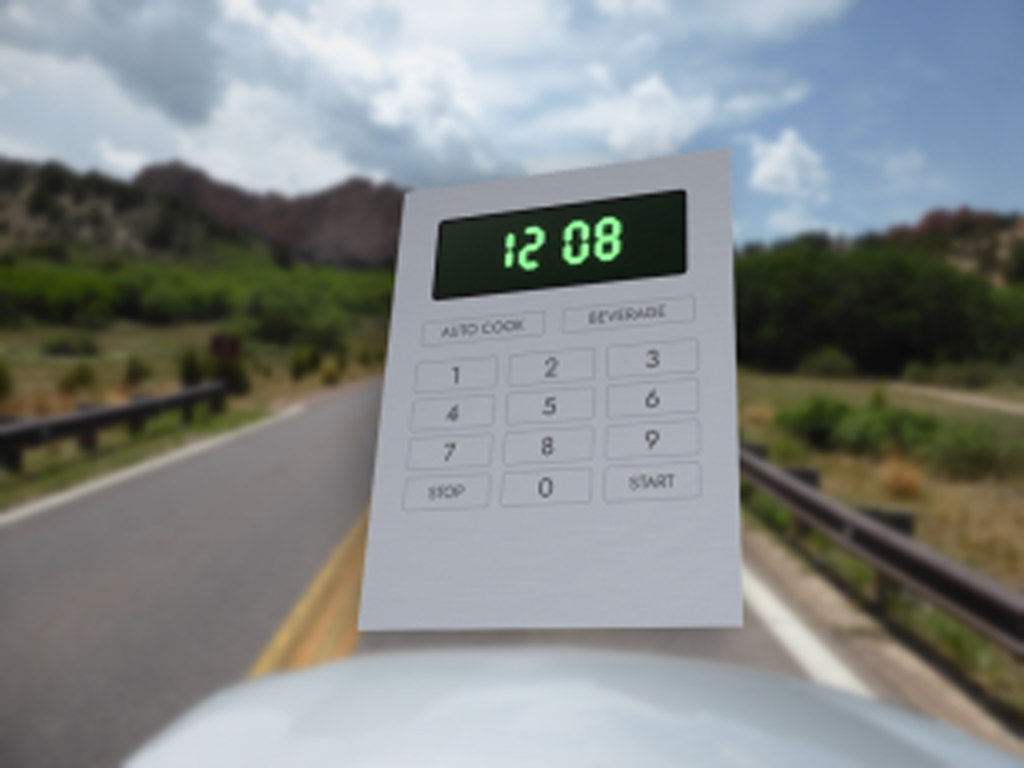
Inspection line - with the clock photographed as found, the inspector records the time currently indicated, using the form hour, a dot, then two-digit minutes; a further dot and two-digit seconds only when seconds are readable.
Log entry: 12.08
